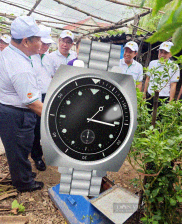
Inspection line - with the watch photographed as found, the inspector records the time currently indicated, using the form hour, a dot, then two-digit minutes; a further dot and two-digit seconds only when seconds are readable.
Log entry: 1.16
